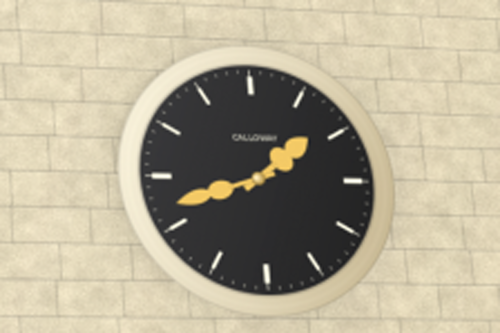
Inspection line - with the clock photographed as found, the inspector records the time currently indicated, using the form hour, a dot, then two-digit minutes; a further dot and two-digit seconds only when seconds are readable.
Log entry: 1.42
